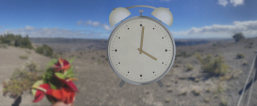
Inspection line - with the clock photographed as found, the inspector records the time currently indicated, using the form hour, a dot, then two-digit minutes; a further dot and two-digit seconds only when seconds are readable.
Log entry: 4.01
